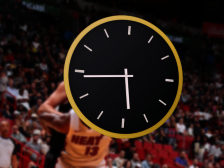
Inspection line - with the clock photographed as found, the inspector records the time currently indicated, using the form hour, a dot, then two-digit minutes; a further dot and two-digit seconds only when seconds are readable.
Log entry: 5.44
